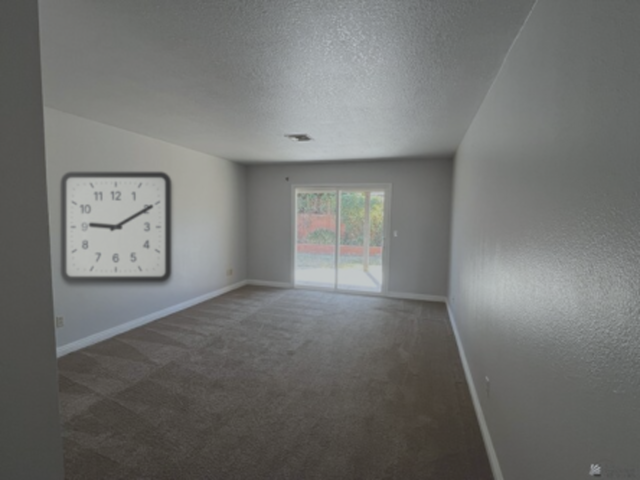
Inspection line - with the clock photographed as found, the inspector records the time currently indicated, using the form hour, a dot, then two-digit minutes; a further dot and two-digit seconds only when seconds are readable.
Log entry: 9.10
